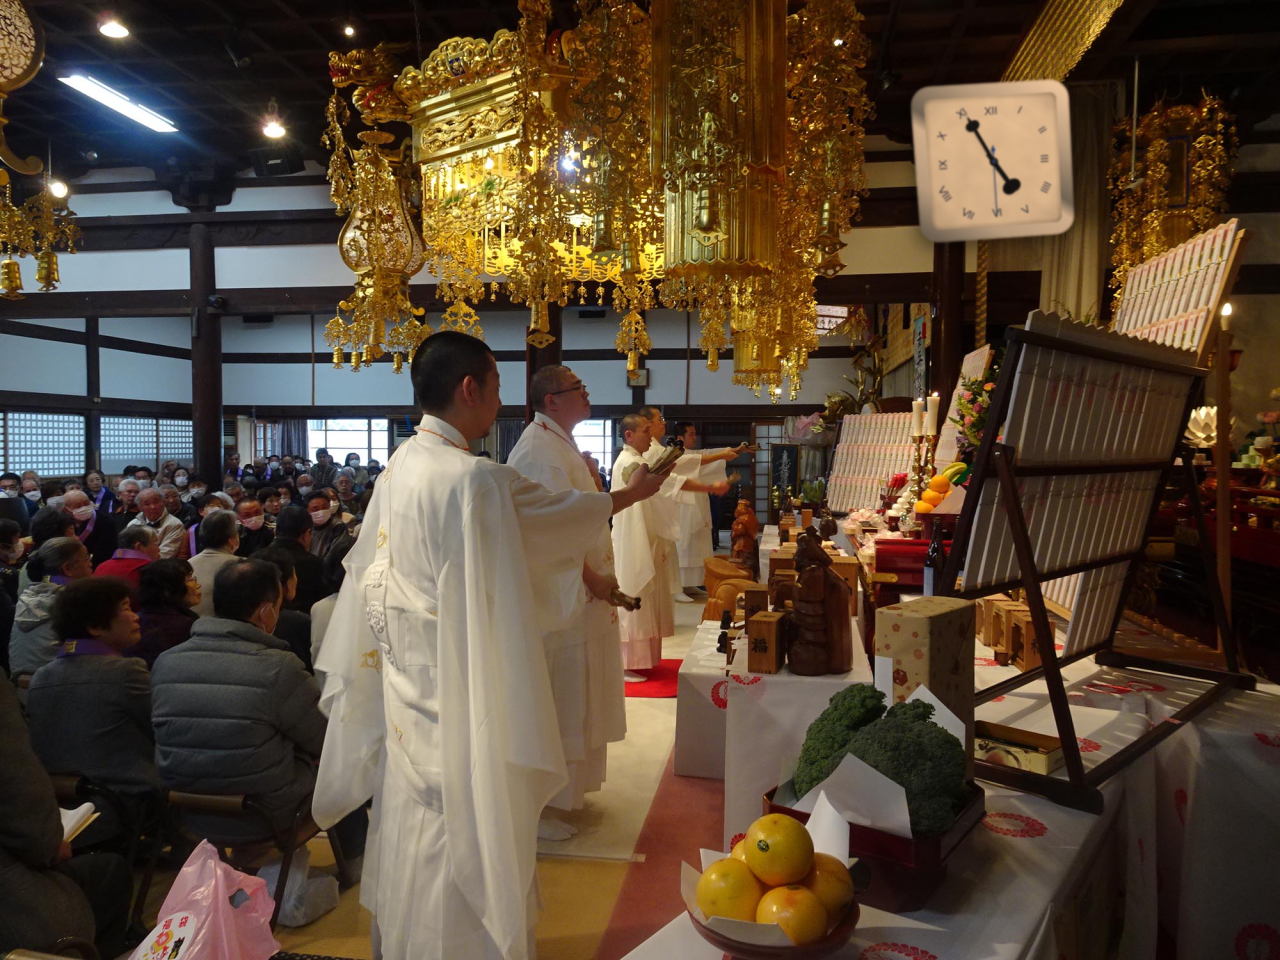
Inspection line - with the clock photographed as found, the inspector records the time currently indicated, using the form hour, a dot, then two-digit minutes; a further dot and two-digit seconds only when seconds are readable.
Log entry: 4.55.30
